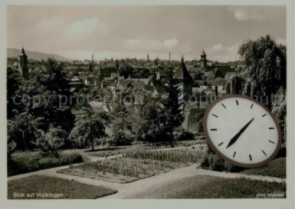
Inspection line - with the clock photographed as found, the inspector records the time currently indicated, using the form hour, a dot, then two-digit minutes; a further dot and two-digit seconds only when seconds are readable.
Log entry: 1.38
